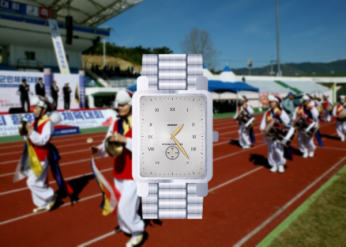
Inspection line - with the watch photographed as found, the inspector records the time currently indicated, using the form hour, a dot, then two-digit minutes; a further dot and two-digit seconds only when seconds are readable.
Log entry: 1.24
